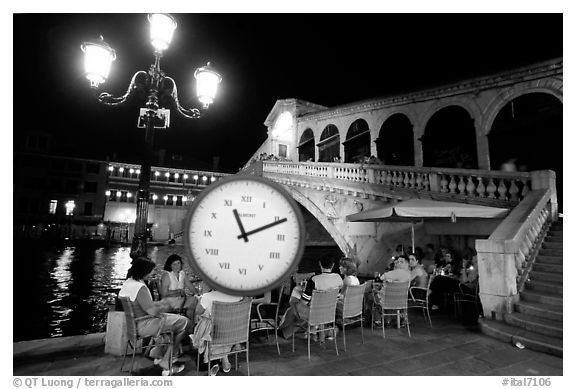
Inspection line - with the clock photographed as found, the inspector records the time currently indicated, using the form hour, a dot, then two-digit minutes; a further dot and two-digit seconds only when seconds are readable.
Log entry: 11.11
